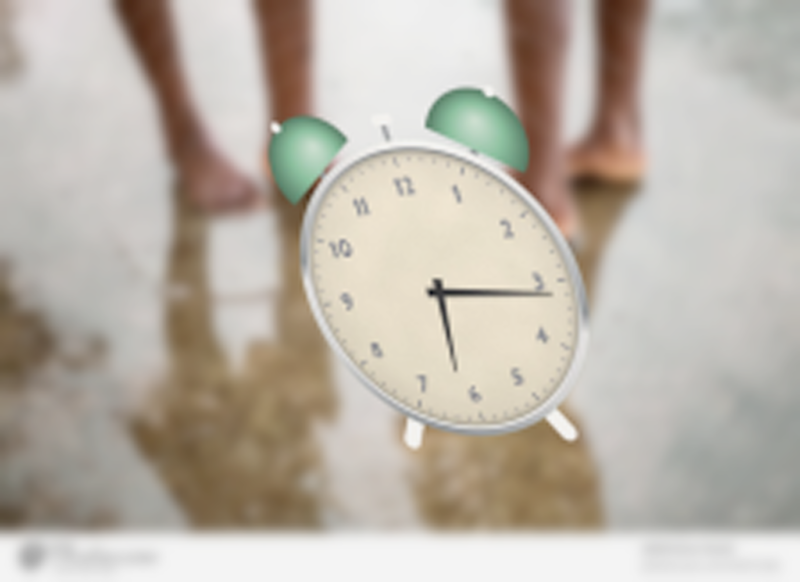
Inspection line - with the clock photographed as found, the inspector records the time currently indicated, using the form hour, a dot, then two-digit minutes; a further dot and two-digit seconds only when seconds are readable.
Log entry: 6.16
